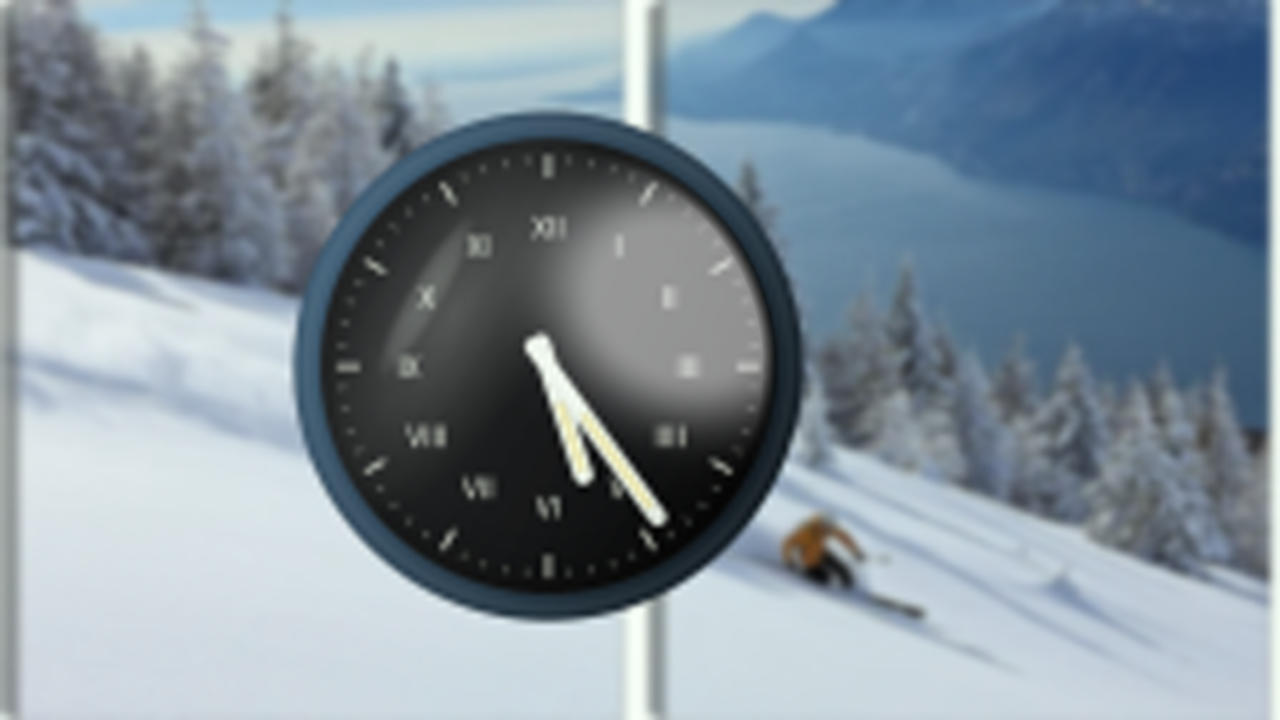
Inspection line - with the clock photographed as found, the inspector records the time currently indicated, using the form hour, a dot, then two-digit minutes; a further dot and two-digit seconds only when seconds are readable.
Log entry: 5.24
